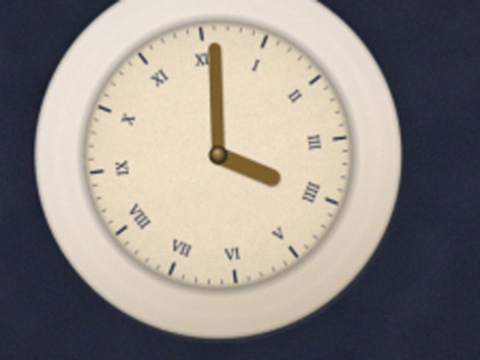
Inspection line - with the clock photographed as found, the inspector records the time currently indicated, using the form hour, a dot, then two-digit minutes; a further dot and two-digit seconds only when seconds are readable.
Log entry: 4.01
